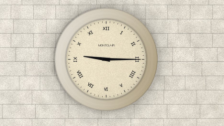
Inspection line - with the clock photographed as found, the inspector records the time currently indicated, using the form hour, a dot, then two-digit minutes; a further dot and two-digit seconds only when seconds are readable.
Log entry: 9.15
